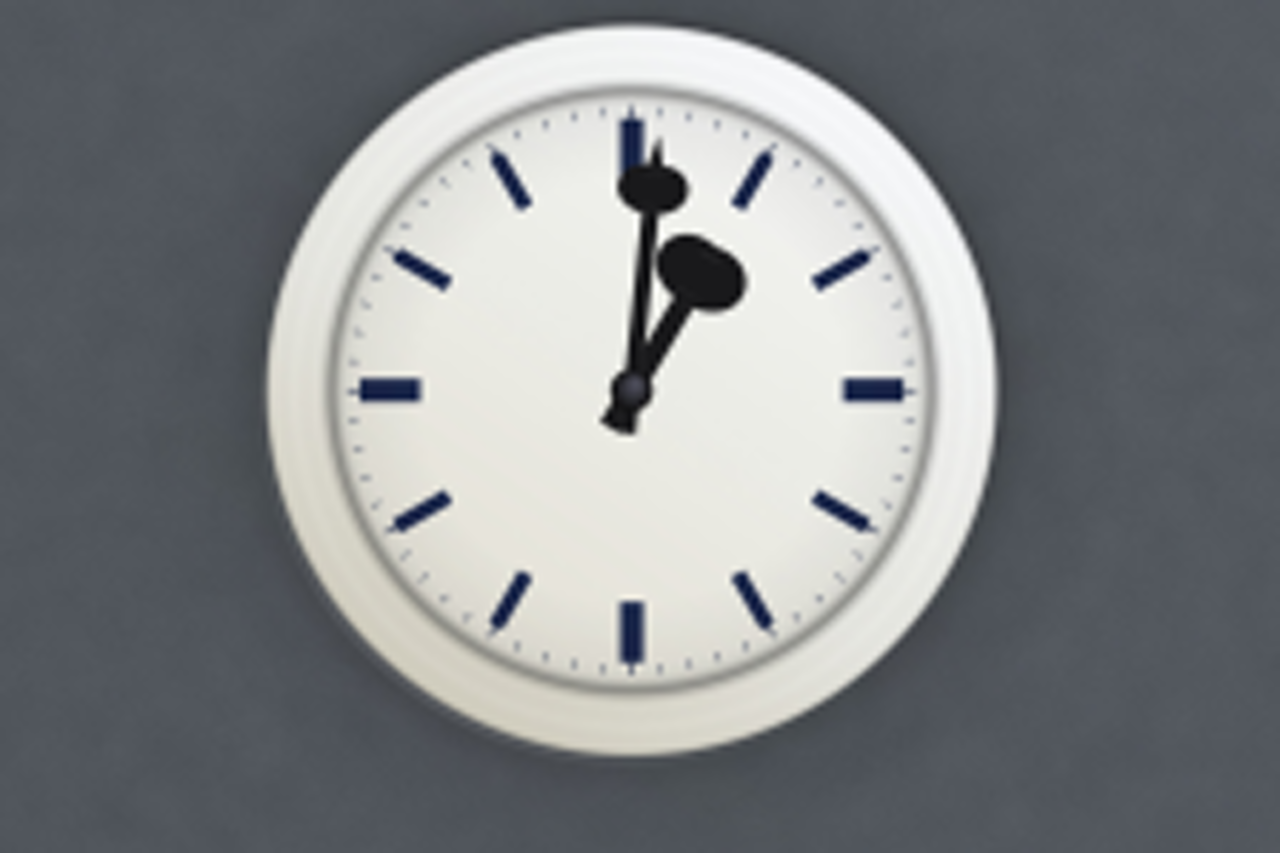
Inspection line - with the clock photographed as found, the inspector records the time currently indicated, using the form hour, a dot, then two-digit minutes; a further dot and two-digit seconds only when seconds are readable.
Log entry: 1.01
